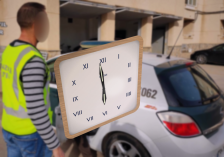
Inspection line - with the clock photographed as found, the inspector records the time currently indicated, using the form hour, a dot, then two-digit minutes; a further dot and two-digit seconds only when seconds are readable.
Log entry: 5.59
